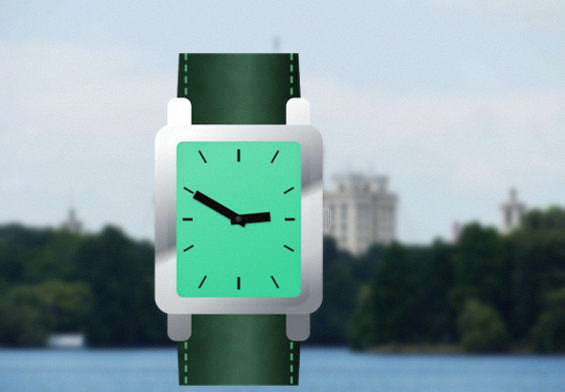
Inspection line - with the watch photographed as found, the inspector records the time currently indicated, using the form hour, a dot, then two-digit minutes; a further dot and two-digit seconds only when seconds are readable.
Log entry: 2.50
